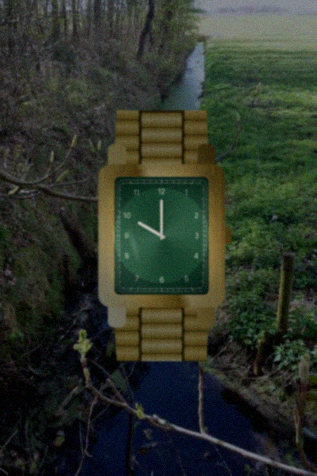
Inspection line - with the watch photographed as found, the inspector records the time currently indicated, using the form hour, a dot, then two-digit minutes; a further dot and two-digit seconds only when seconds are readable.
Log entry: 10.00
